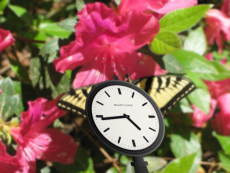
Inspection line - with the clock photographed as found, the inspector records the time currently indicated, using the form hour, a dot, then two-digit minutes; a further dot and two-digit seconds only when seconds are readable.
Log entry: 4.44
